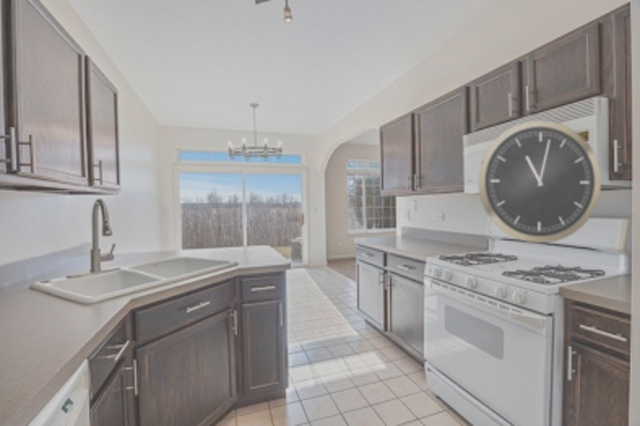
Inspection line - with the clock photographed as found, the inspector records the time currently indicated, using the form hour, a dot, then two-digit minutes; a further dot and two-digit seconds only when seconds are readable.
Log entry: 11.02
